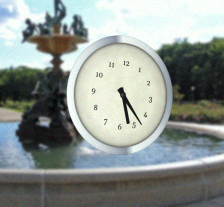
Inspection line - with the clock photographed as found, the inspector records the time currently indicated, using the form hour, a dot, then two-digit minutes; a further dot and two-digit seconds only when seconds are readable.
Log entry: 5.23
